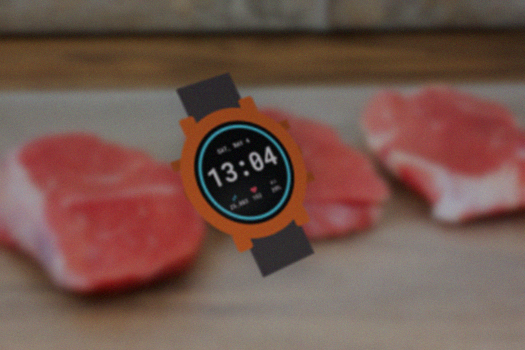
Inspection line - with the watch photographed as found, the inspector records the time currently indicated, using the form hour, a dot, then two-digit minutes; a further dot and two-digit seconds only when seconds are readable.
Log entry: 13.04
